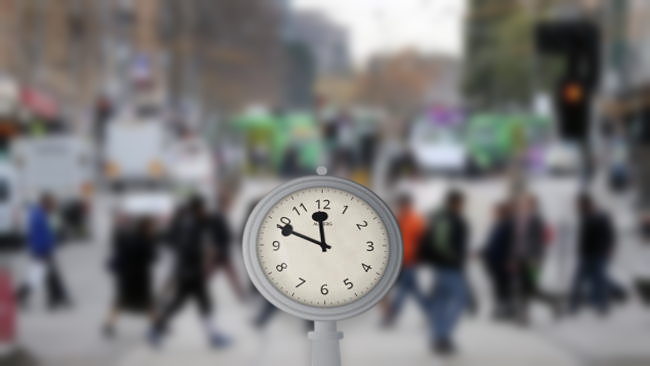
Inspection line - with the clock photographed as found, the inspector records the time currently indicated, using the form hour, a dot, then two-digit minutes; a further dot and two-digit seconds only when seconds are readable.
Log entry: 11.49
